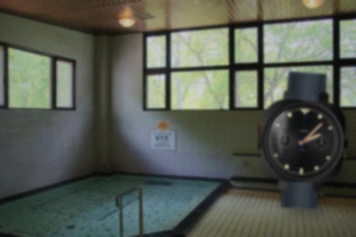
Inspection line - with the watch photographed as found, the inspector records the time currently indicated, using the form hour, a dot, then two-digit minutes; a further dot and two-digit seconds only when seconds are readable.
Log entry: 2.07
